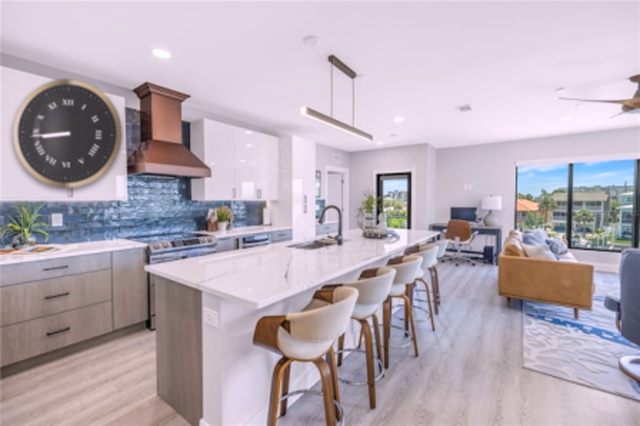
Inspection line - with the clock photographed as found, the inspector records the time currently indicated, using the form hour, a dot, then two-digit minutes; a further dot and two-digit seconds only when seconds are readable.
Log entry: 8.44
